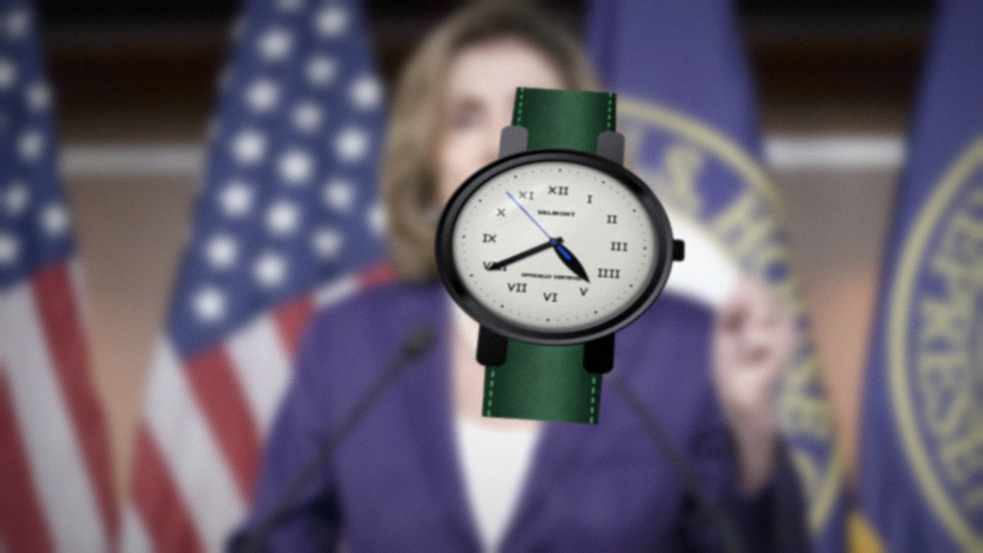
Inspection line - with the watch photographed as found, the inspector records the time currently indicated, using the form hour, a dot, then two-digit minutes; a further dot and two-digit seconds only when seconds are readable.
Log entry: 4.39.53
